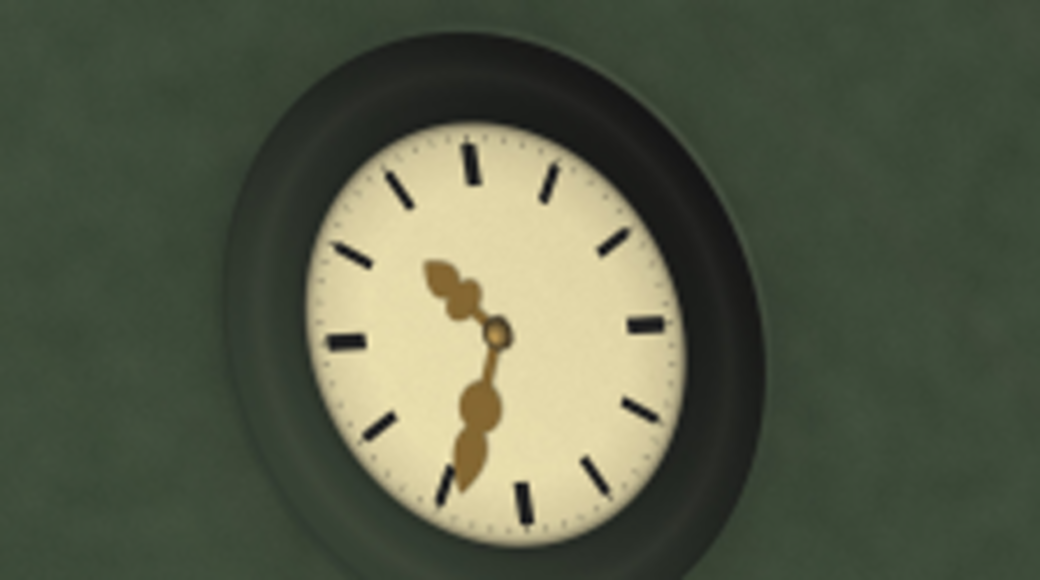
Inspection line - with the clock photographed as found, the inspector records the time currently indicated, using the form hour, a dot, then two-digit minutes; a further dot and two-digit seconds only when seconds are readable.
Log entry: 10.34
